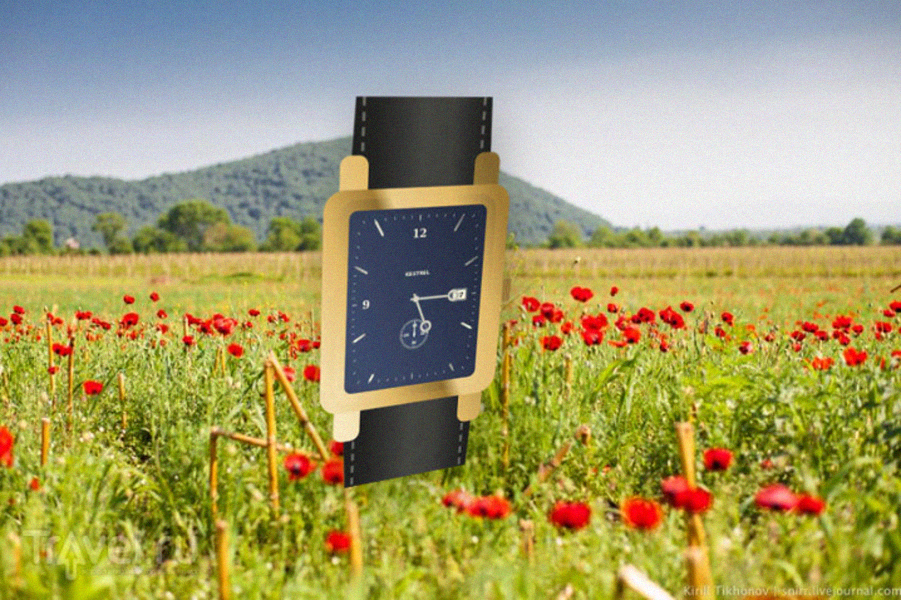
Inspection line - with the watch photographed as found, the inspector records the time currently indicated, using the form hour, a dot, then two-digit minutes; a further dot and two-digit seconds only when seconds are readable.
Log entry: 5.15
